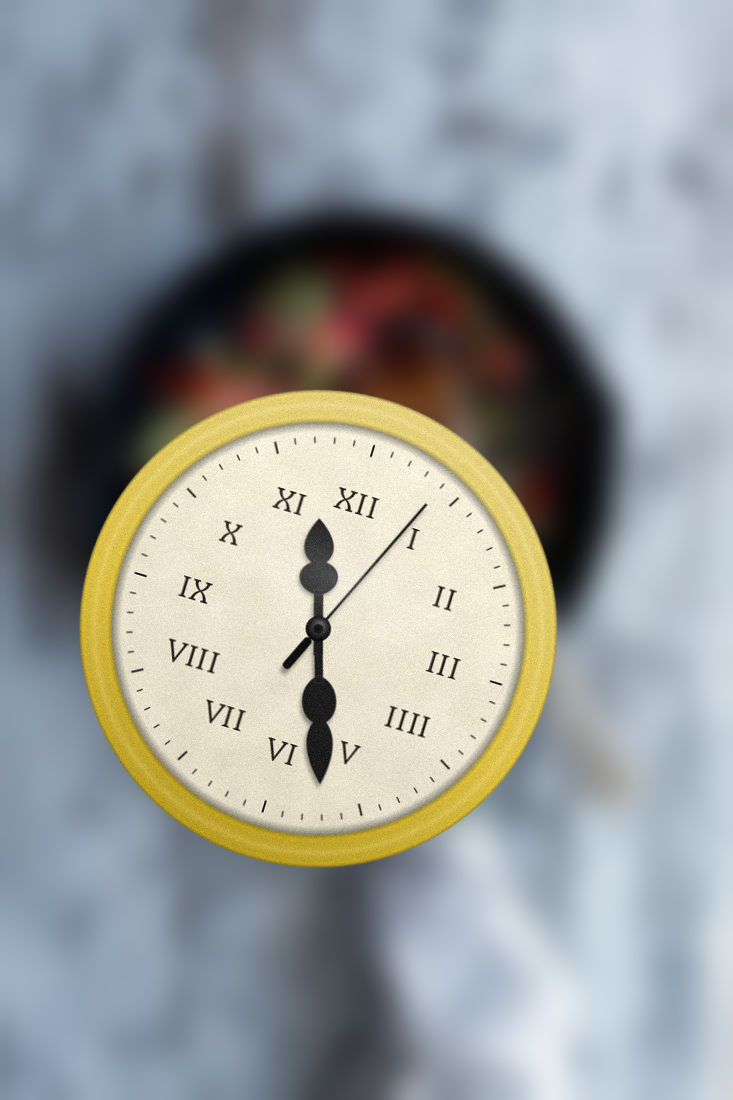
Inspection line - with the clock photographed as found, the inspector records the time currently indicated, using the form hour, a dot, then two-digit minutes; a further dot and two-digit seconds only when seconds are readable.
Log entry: 11.27.04
